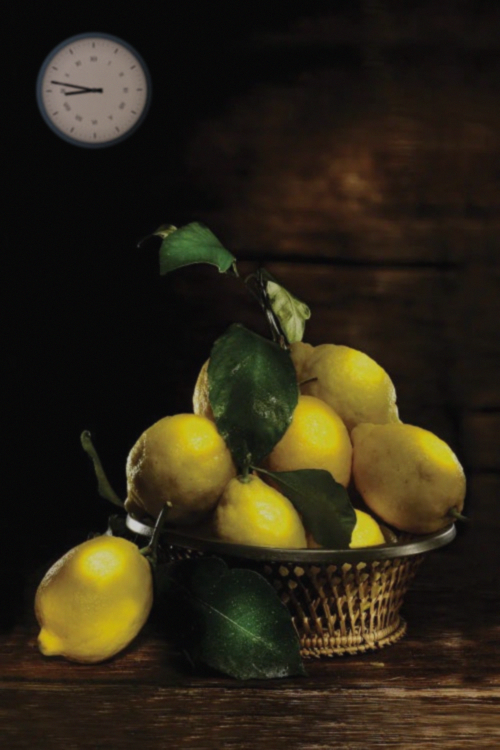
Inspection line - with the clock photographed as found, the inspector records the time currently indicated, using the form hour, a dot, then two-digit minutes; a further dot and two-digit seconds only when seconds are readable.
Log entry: 8.47
